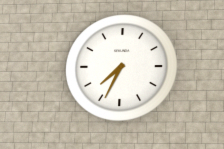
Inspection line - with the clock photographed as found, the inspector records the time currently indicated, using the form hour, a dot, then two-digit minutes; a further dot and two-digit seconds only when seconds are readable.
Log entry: 7.34
